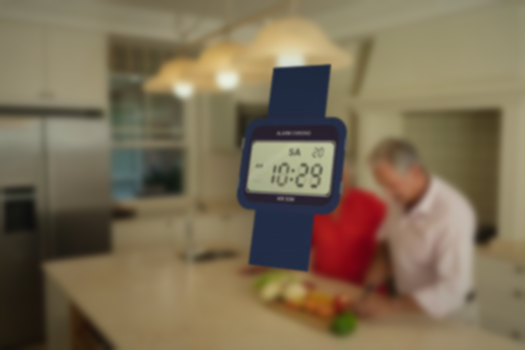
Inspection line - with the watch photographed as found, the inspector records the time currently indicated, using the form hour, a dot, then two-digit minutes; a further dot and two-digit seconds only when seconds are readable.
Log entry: 10.29
